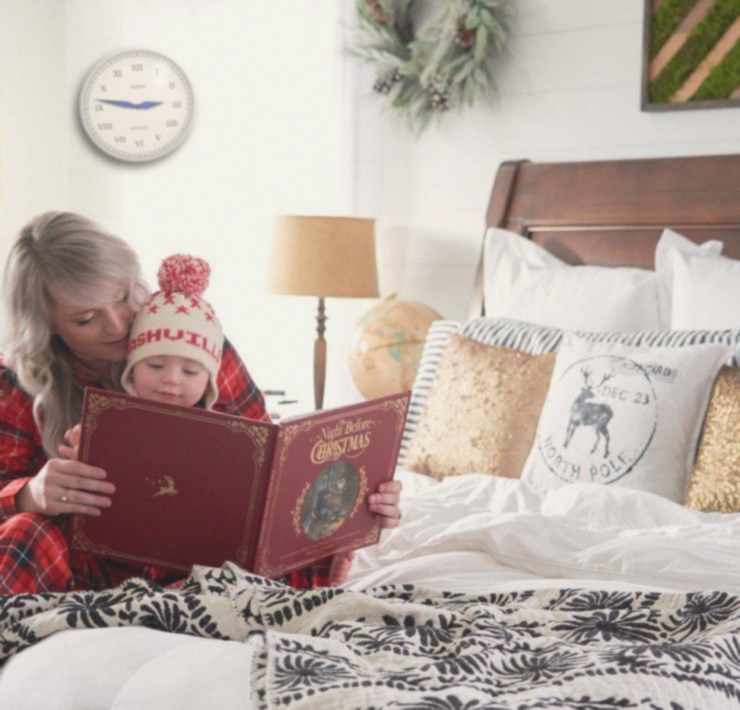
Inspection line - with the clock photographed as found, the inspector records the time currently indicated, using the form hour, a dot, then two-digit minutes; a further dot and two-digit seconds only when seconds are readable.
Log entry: 2.47
